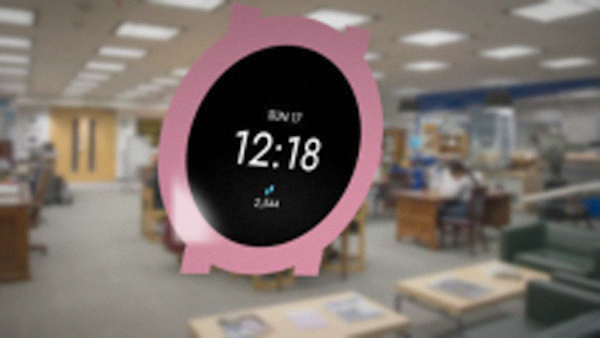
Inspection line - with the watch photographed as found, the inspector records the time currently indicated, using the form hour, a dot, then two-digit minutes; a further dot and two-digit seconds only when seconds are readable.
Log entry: 12.18
